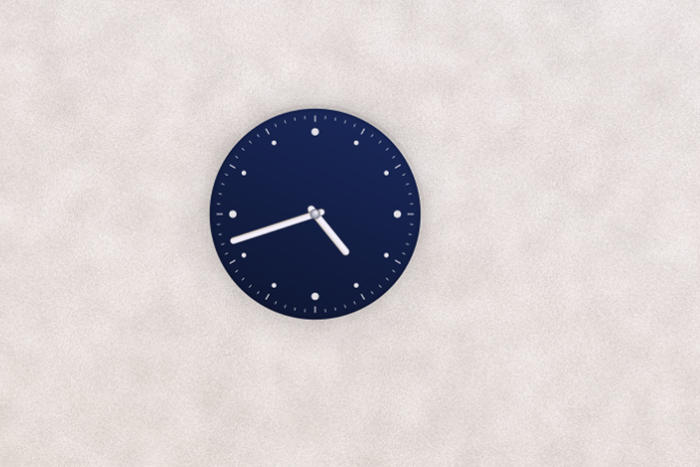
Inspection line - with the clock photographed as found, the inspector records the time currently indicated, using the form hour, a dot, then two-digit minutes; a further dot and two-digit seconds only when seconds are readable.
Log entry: 4.42
